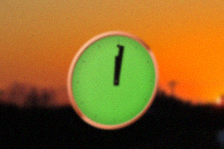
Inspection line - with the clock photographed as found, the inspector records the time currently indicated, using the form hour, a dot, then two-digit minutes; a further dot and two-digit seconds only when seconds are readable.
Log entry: 12.01
